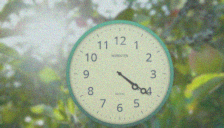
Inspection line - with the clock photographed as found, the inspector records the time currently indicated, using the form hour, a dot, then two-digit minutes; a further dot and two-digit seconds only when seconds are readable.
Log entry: 4.21
